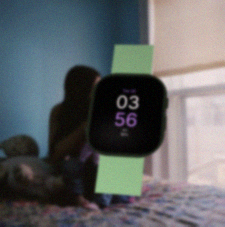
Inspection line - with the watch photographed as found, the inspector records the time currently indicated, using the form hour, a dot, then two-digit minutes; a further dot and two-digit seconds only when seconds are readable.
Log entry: 3.56
